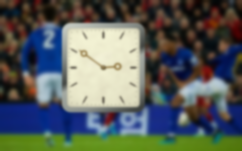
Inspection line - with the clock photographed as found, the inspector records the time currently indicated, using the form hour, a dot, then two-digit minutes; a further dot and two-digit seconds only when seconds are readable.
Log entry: 2.51
